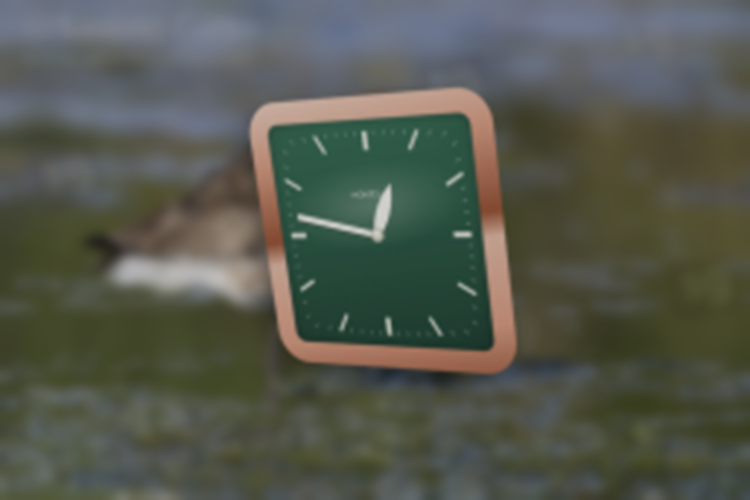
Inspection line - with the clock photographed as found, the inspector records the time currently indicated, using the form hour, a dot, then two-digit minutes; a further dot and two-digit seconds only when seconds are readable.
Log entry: 12.47
